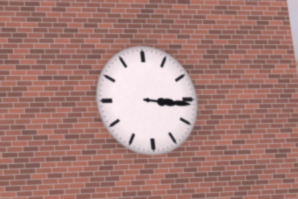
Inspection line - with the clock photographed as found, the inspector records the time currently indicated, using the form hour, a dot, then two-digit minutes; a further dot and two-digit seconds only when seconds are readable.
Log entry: 3.16
